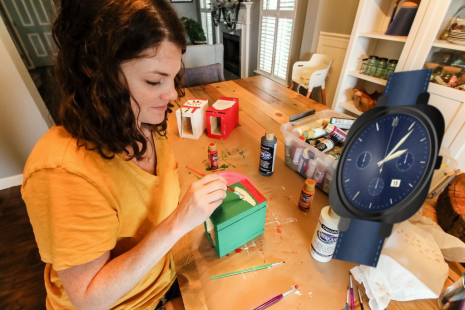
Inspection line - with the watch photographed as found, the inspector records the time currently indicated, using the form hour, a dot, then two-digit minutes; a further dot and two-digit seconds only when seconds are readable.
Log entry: 2.06
